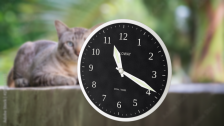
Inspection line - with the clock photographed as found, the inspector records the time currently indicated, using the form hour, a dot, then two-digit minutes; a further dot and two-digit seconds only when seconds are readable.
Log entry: 11.19
